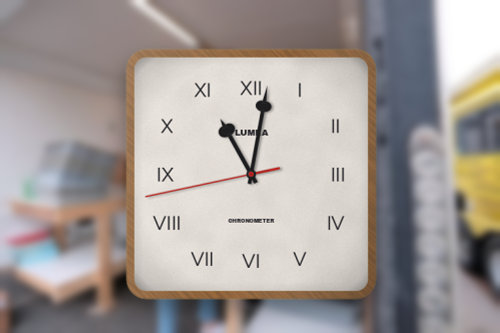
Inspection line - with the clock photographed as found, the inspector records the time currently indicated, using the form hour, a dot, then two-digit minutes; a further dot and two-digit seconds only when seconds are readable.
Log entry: 11.01.43
